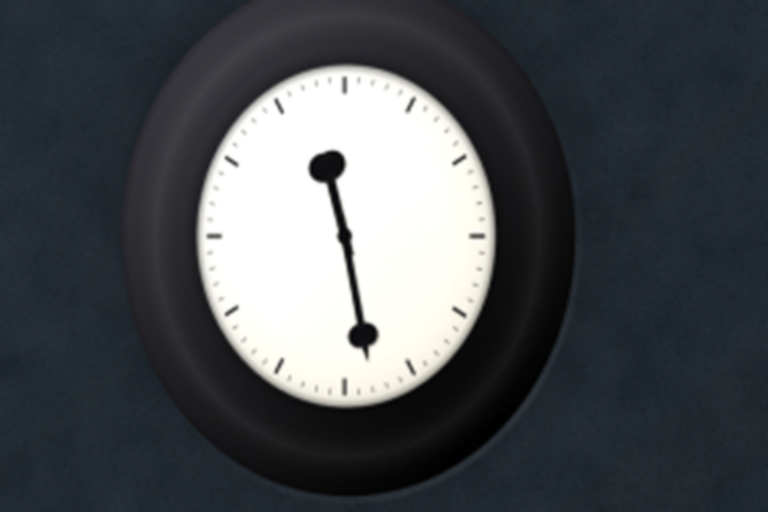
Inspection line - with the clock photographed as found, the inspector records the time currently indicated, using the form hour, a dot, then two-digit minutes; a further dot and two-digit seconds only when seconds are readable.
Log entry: 11.28
